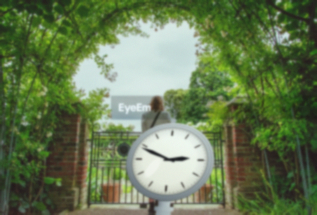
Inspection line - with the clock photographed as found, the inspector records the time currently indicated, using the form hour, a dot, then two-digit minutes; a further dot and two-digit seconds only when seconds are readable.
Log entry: 2.49
